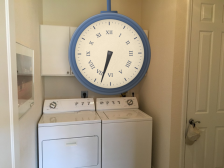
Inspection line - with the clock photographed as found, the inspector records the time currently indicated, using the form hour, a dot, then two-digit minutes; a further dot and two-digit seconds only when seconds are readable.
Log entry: 6.33
